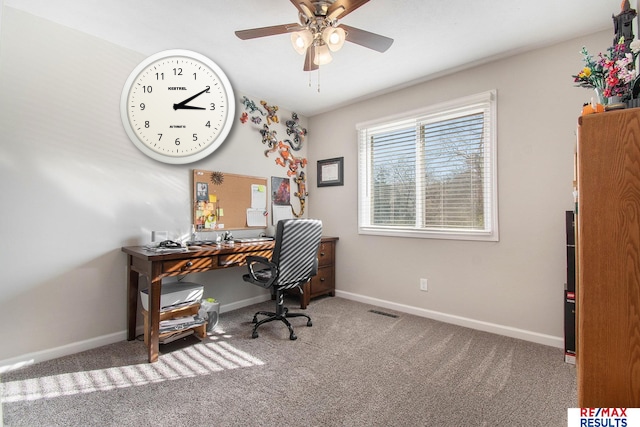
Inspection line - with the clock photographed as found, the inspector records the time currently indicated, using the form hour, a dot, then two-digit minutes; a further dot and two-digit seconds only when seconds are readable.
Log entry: 3.10
